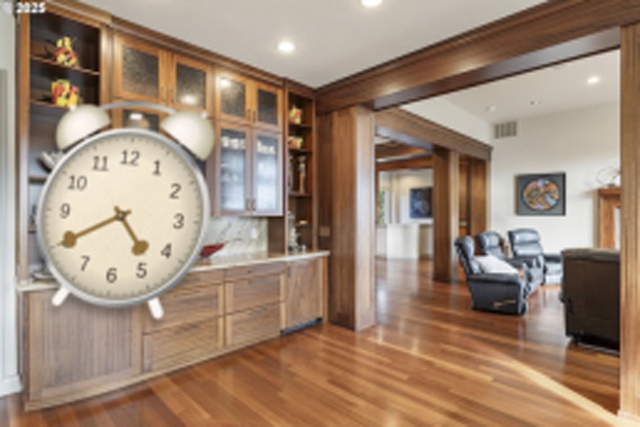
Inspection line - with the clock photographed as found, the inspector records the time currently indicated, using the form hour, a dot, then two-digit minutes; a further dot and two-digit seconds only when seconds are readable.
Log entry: 4.40
